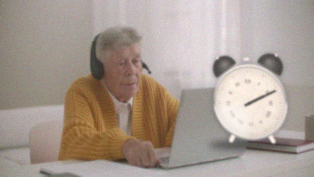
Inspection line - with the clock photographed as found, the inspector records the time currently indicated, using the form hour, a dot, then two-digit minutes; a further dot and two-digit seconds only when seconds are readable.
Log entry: 2.11
